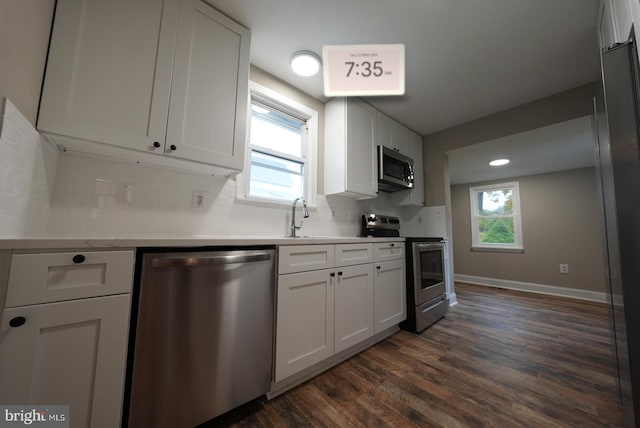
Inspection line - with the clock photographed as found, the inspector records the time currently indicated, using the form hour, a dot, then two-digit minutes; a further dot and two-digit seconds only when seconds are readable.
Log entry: 7.35
